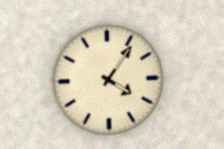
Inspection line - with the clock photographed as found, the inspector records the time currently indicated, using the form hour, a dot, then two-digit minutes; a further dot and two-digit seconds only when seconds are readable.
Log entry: 4.06
